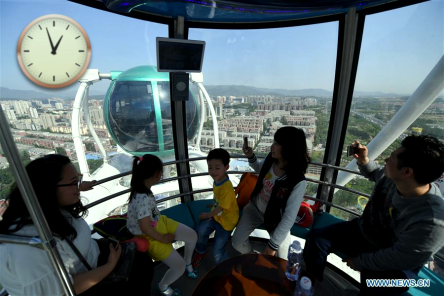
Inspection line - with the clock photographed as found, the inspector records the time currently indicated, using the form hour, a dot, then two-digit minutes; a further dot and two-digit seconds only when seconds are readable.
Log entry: 12.57
